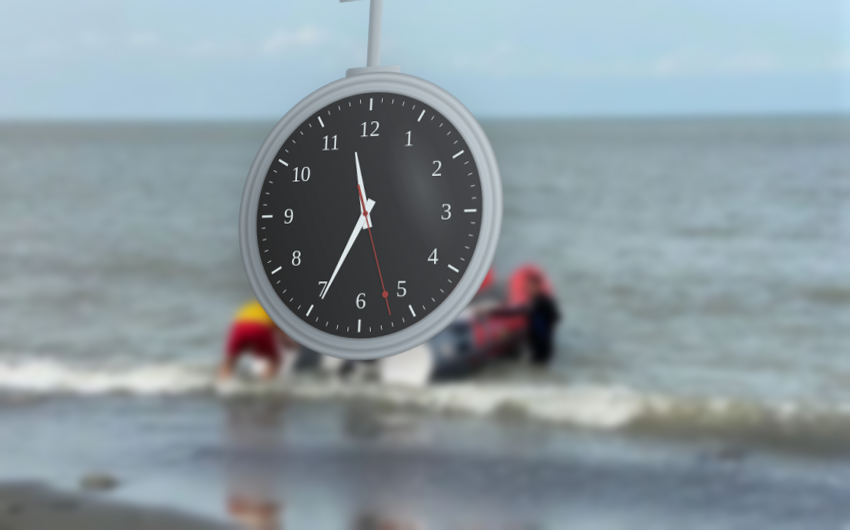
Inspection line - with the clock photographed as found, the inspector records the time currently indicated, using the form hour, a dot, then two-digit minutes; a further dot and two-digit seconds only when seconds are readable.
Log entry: 11.34.27
